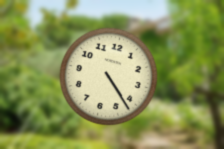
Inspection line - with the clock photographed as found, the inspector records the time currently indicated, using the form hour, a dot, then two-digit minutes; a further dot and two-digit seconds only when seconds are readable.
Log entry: 4.22
